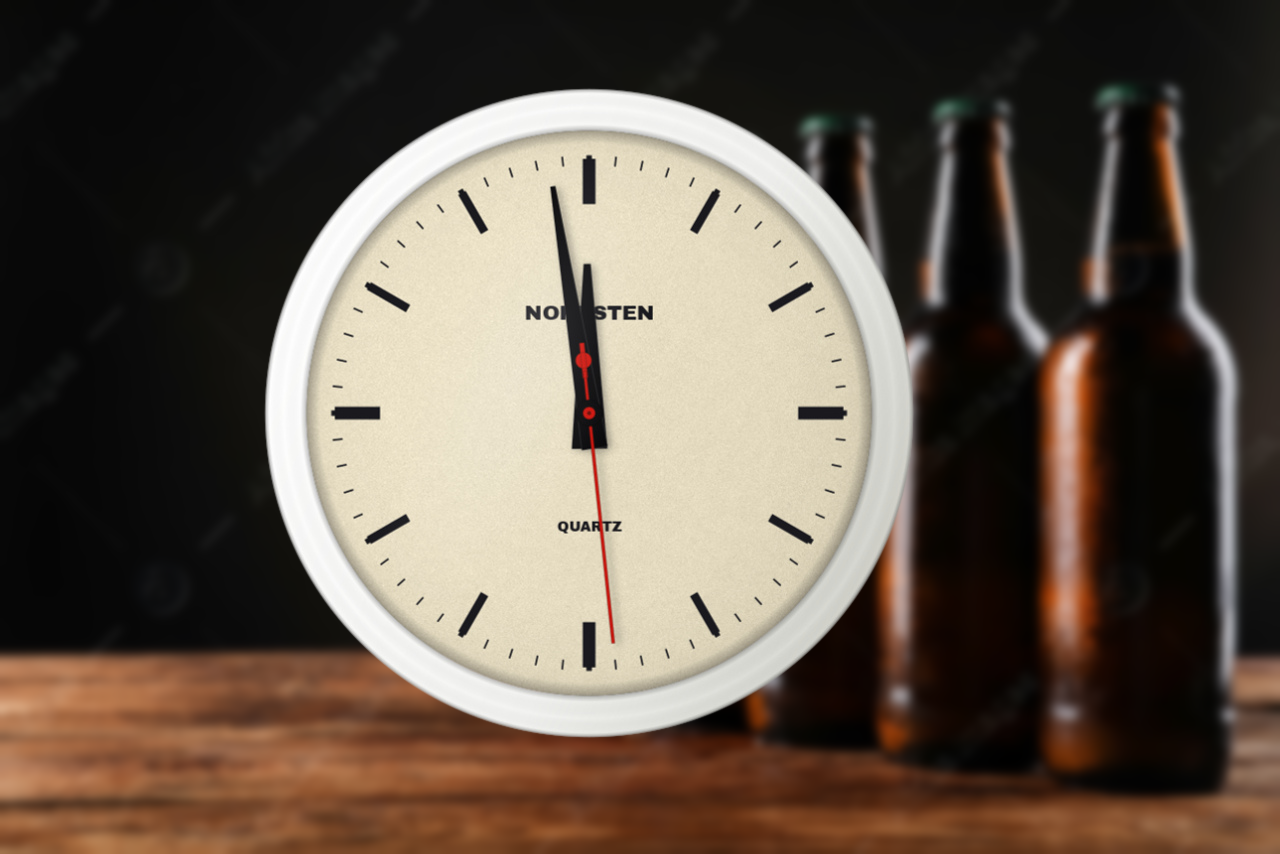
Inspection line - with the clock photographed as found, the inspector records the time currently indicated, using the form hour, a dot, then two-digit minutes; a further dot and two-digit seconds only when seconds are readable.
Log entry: 11.58.29
